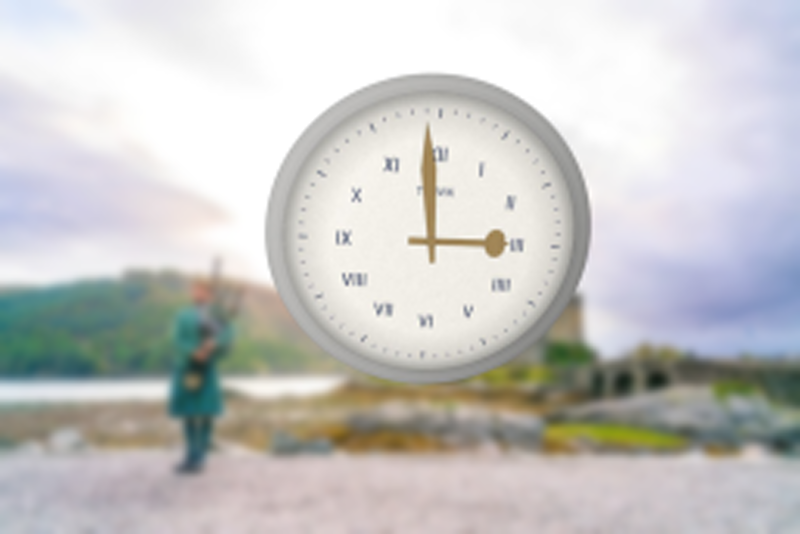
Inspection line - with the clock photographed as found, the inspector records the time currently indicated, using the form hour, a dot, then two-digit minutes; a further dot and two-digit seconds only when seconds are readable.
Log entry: 2.59
